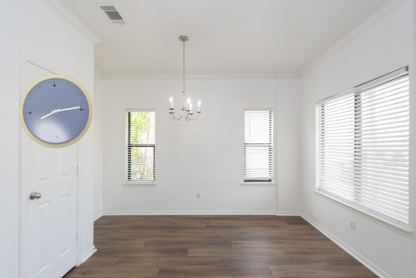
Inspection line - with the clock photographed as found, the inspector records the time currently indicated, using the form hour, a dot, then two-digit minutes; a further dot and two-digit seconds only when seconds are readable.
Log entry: 8.14
